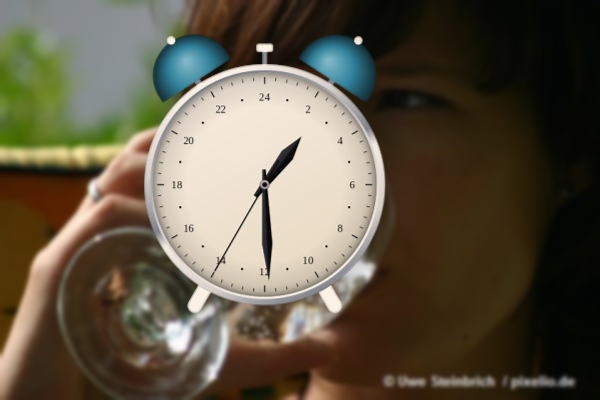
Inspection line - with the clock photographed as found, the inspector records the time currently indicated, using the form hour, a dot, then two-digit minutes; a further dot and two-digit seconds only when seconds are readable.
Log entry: 2.29.35
